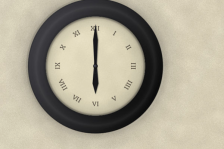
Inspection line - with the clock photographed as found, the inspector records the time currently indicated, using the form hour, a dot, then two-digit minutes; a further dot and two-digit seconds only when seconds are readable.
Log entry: 6.00
